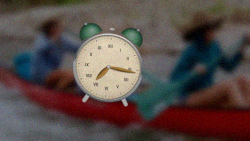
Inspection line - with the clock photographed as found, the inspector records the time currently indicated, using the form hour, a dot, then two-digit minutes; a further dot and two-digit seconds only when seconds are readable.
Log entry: 7.16
